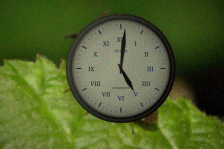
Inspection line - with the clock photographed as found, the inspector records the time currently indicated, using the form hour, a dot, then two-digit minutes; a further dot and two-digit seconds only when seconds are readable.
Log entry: 5.01
